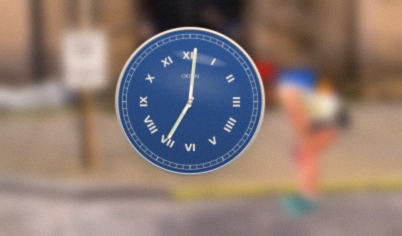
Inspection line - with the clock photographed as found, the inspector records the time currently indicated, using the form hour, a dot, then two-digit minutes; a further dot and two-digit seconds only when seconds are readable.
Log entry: 7.01
